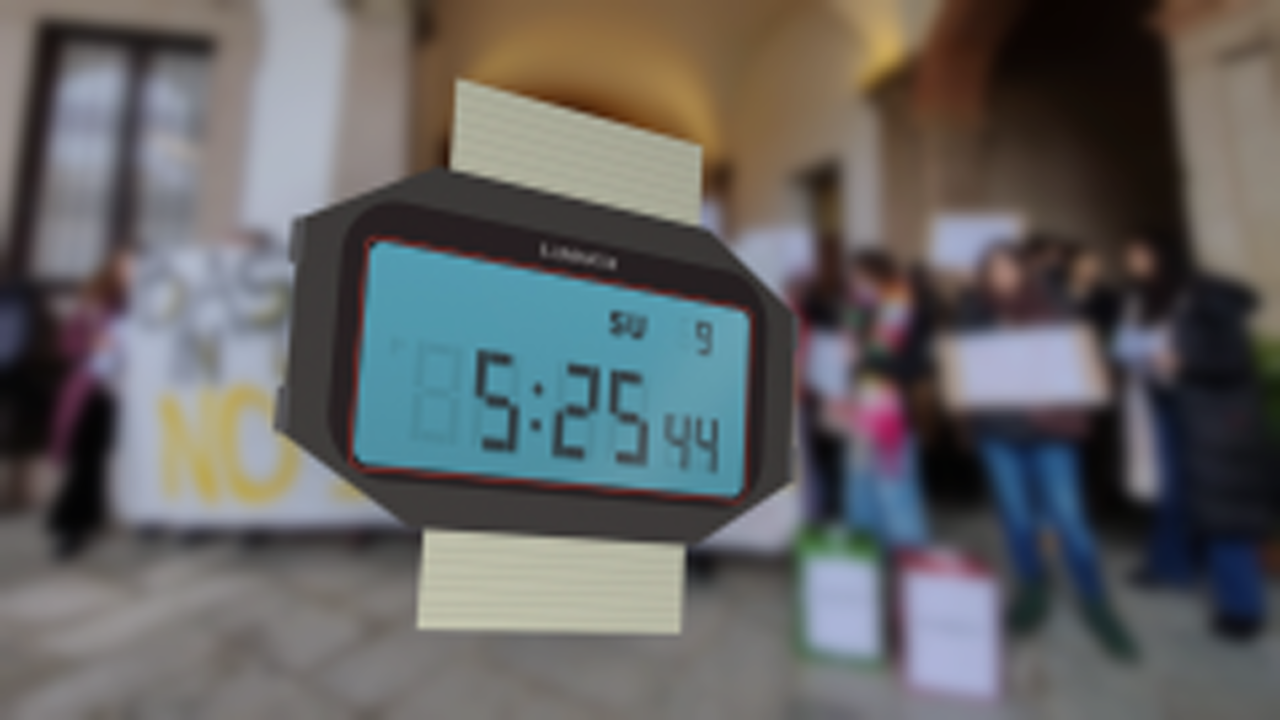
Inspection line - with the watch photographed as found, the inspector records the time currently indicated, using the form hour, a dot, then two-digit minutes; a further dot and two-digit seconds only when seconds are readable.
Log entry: 5.25.44
